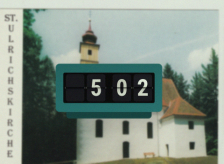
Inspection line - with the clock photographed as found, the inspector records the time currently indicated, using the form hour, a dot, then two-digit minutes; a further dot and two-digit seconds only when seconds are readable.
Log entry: 5.02
